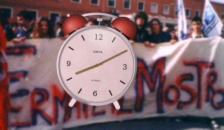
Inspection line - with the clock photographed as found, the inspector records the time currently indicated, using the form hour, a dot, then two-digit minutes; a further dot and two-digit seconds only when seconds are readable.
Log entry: 8.10
